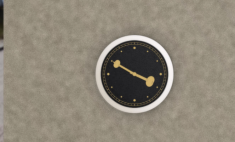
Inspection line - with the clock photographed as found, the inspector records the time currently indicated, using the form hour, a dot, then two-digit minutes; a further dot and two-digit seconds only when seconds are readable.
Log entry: 3.50
